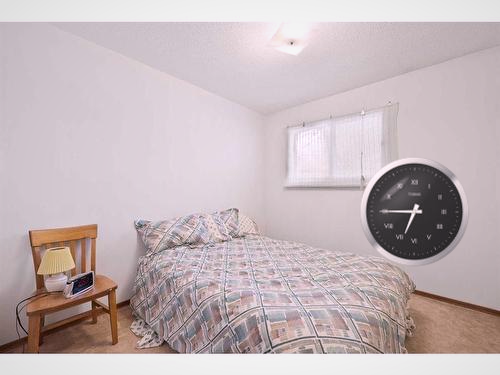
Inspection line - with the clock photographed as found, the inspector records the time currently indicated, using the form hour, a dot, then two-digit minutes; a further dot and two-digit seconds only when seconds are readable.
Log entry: 6.45
